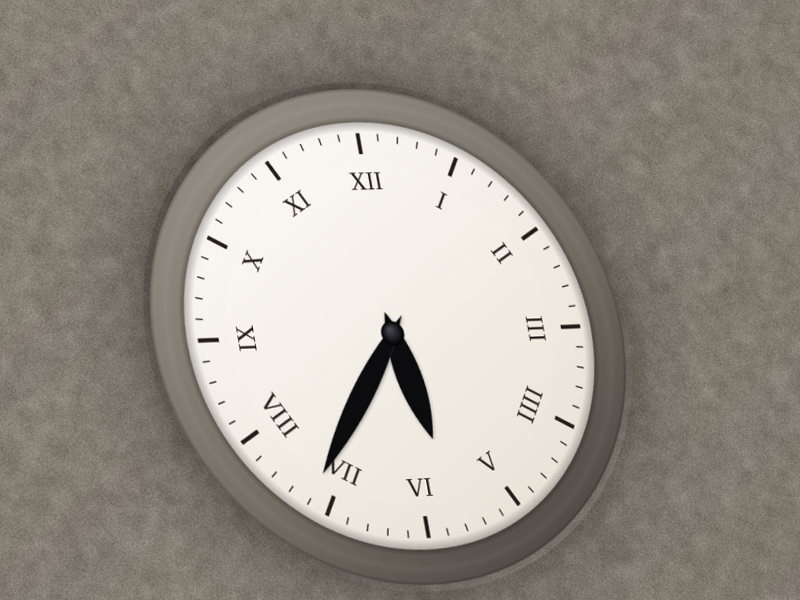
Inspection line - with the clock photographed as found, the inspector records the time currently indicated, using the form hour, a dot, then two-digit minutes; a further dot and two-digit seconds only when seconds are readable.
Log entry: 5.36
